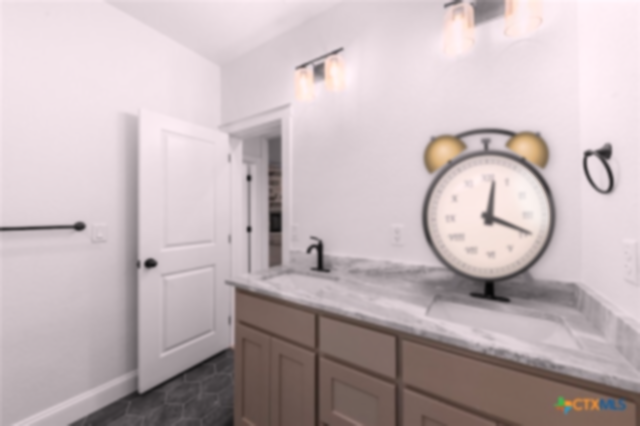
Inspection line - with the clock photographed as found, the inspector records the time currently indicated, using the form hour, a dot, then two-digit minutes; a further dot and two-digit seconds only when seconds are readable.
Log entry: 12.19
